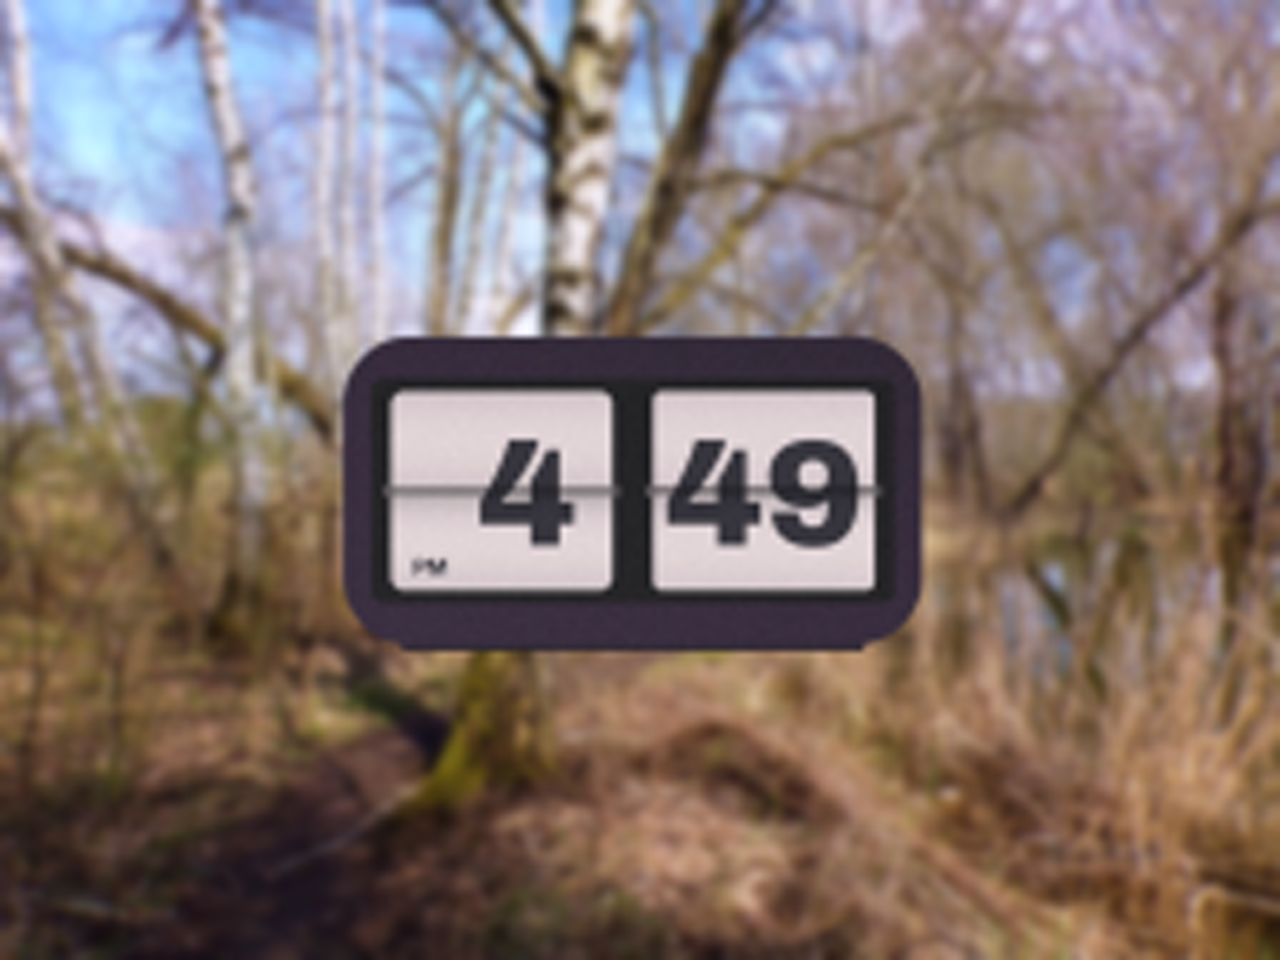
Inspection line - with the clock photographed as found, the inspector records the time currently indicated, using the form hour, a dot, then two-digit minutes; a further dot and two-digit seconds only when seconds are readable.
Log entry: 4.49
